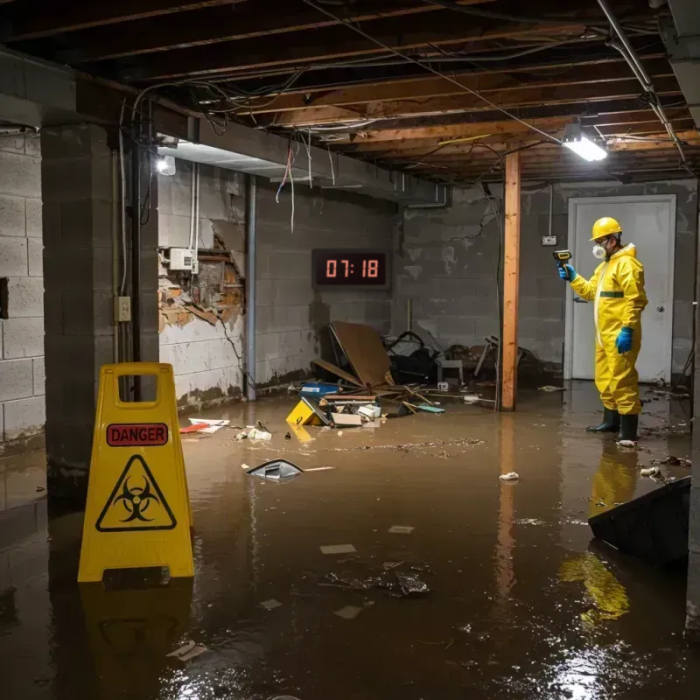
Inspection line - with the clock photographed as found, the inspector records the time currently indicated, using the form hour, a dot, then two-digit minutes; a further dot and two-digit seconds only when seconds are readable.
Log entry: 7.18
